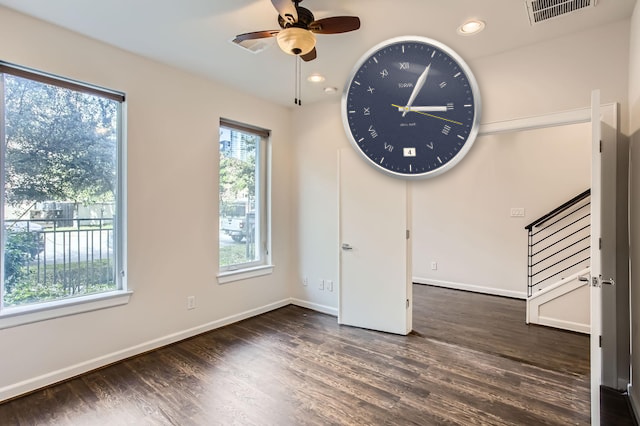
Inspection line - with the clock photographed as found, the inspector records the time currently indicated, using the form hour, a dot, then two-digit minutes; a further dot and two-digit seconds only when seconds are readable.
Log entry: 3.05.18
